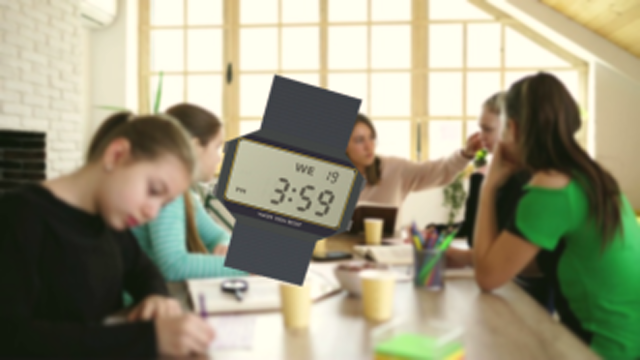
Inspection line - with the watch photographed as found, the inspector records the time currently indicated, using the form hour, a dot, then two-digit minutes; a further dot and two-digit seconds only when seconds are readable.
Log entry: 3.59
